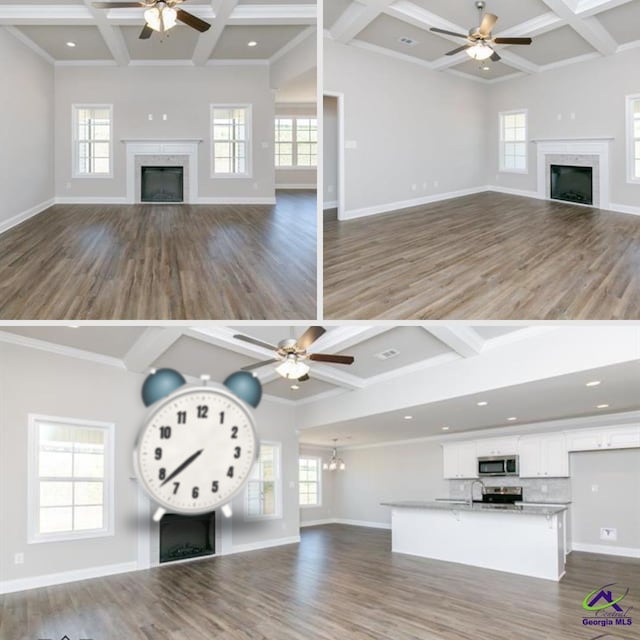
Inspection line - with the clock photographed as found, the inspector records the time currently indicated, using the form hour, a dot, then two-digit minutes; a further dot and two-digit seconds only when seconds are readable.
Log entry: 7.38
